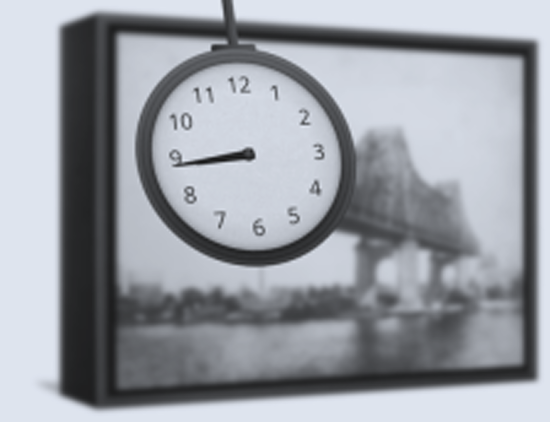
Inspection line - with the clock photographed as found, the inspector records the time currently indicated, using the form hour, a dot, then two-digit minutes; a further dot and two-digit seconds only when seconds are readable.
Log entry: 8.44
